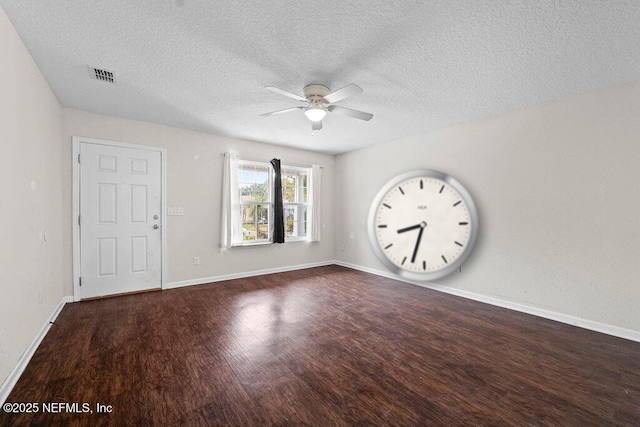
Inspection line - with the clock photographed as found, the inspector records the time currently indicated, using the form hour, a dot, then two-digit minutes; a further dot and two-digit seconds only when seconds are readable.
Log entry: 8.33
